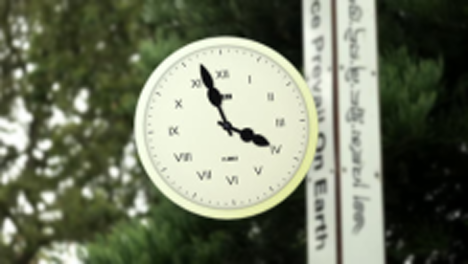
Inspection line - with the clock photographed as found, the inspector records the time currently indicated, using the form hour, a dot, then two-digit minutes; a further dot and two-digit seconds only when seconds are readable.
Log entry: 3.57
